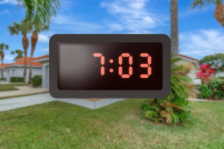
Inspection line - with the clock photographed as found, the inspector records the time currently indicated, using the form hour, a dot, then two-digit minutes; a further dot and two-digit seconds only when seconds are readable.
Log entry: 7.03
